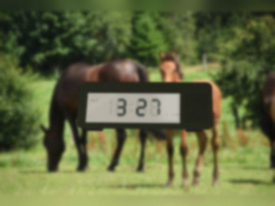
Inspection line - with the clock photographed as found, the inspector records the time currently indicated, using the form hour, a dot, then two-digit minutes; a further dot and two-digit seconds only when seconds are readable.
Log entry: 3.27
